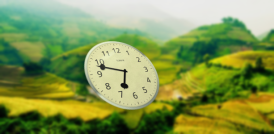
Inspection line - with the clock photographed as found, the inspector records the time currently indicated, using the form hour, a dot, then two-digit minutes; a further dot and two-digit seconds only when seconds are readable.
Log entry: 6.48
